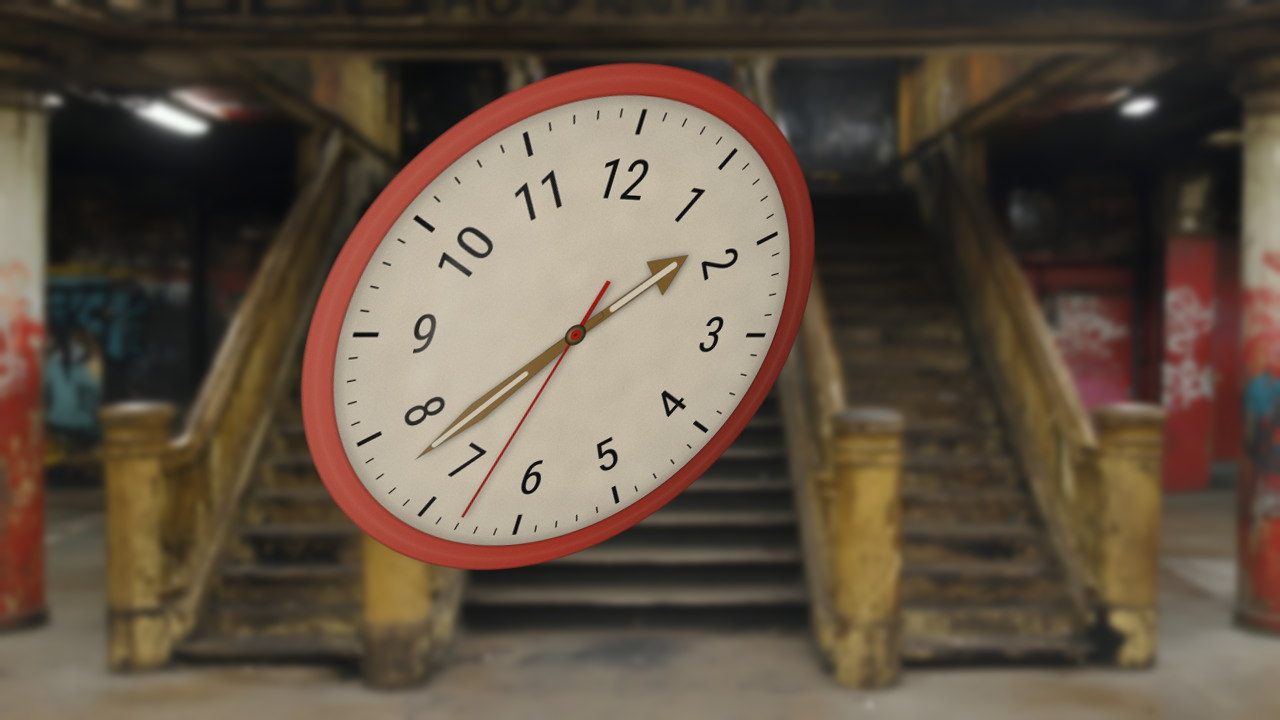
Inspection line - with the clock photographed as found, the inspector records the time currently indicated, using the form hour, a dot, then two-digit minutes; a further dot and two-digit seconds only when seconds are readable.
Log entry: 1.37.33
